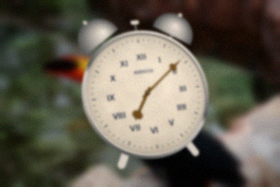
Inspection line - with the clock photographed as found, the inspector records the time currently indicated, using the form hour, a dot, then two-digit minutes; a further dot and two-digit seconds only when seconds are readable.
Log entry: 7.09
